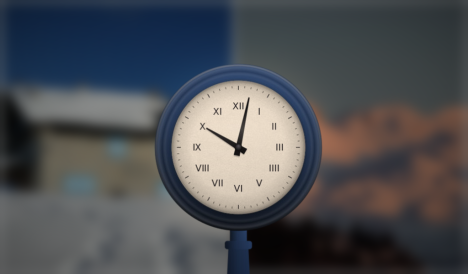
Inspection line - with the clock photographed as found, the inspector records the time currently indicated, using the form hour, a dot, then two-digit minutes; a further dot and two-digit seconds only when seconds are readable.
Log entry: 10.02
